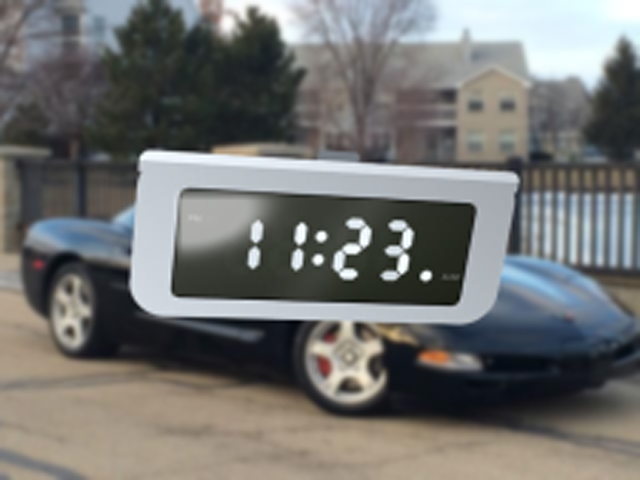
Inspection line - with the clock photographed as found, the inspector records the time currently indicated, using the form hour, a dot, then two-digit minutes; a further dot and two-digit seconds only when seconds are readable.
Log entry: 11.23
